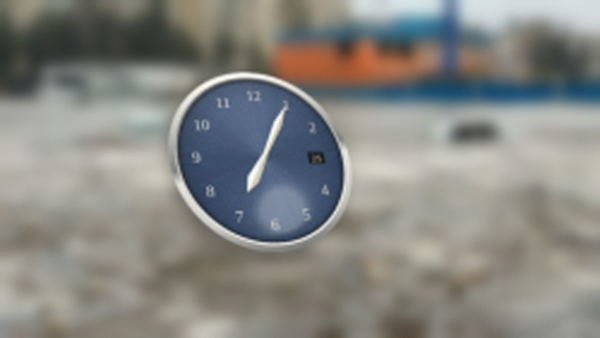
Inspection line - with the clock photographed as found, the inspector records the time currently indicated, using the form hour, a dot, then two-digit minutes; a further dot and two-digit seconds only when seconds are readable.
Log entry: 7.05
